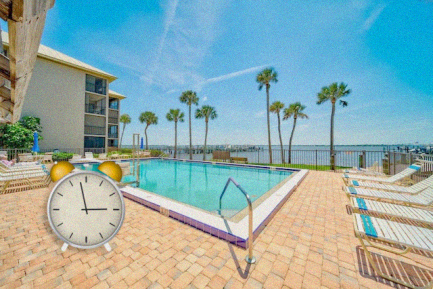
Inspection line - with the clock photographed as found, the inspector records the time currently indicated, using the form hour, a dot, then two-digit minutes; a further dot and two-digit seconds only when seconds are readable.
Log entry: 2.58
